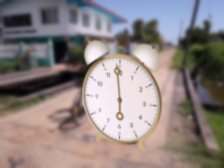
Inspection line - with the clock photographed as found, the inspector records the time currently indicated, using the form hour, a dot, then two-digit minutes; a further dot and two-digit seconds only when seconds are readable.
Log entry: 5.59
